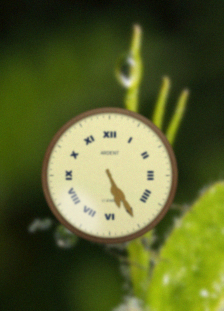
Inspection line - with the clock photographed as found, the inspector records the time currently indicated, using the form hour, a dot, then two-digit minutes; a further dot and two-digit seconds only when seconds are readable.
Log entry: 5.25
